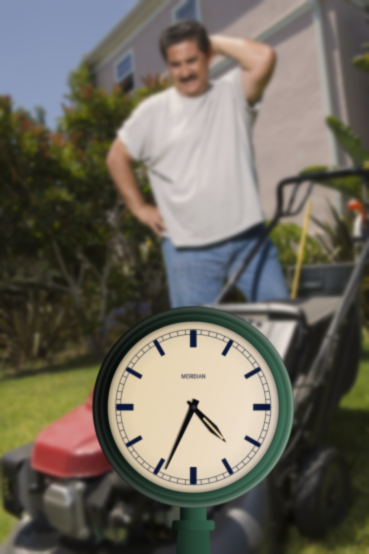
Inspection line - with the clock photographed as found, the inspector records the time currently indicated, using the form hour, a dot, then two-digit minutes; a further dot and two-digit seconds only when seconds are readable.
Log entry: 4.34
